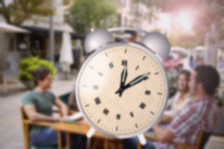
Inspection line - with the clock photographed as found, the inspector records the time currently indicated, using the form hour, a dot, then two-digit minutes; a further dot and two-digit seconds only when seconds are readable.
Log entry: 12.09
